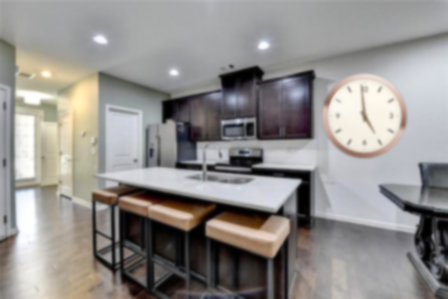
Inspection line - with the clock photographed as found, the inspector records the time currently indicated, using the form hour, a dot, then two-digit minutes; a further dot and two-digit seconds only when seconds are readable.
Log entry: 4.59
